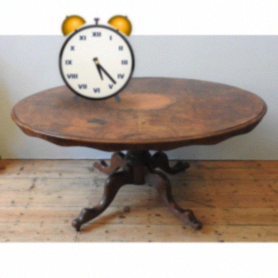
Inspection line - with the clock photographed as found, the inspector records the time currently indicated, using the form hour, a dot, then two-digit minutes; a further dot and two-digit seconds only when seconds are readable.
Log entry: 5.23
